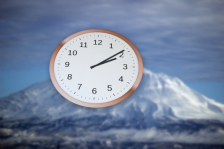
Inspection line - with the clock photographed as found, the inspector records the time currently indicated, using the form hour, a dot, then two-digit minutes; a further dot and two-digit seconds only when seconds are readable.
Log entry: 2.09
